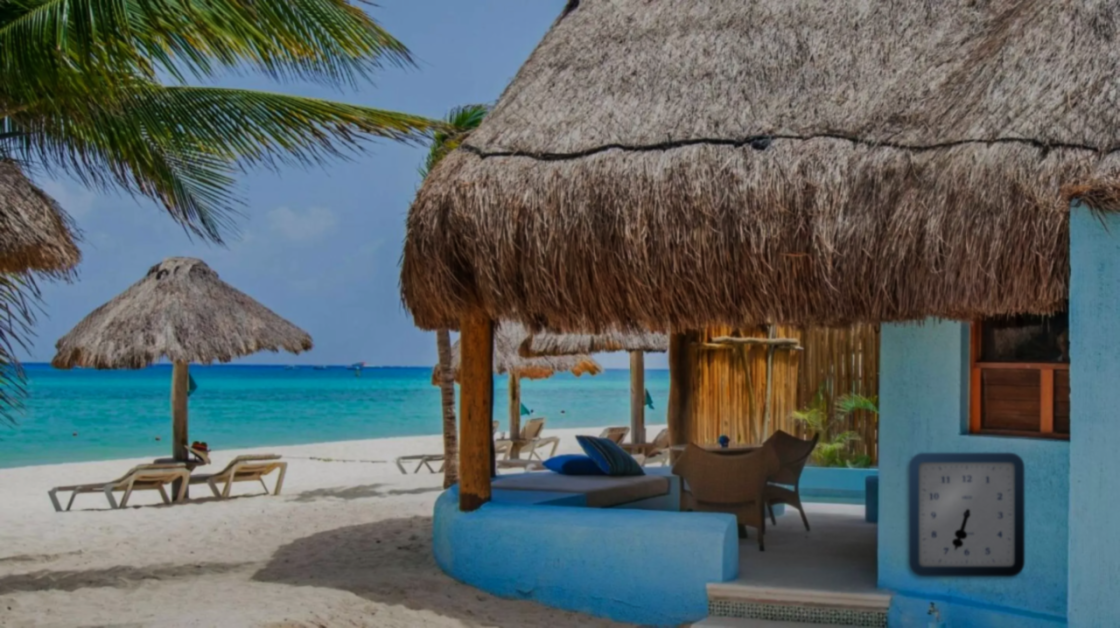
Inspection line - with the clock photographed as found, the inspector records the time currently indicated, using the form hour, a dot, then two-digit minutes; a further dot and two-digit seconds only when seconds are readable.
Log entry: 6.33
